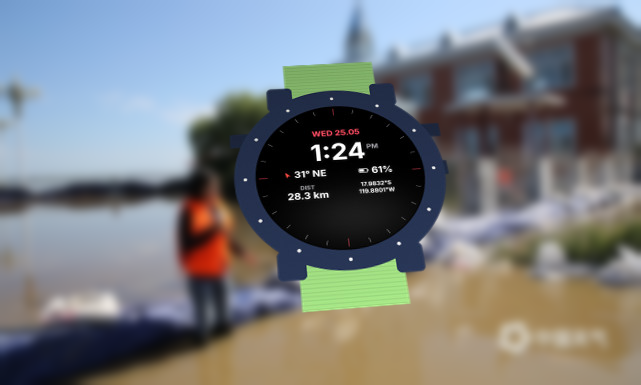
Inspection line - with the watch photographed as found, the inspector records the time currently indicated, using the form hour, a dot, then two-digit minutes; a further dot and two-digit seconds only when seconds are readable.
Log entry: 1.24
